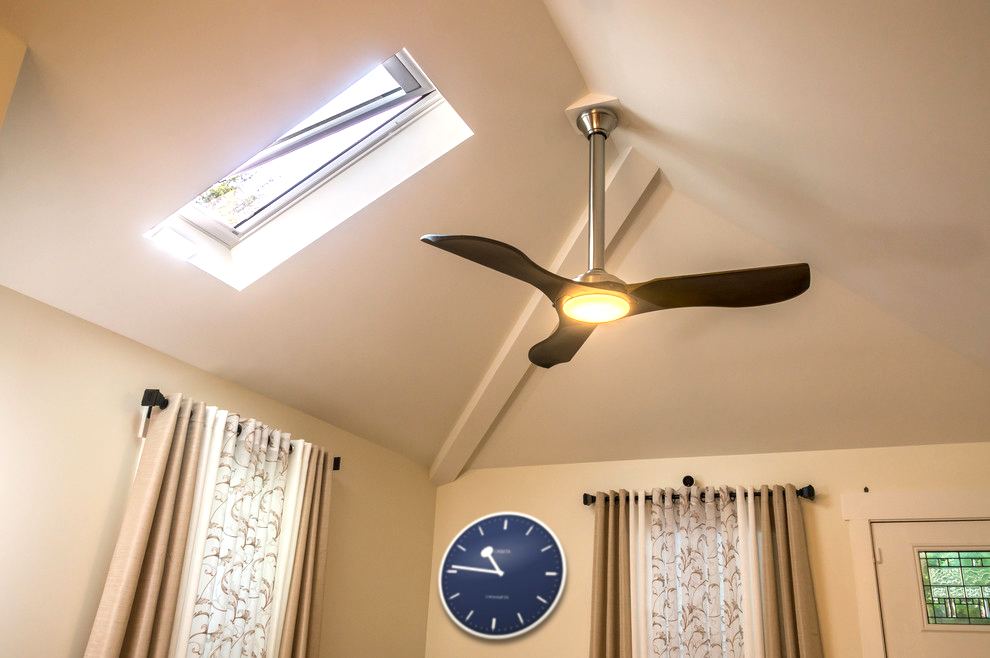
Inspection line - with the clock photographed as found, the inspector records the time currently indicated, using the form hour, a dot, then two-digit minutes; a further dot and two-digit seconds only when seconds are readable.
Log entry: 10.46
